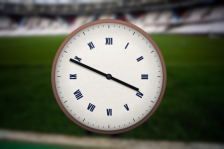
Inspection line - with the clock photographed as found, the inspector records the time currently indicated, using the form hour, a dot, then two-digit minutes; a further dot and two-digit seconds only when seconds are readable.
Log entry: 3.49
